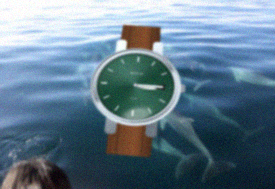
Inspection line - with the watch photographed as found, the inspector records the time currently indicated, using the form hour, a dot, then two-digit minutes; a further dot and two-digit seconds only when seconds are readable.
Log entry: 3.15
